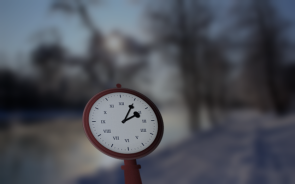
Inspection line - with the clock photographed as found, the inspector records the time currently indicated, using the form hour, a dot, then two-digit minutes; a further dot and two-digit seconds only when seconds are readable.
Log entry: 2.05
